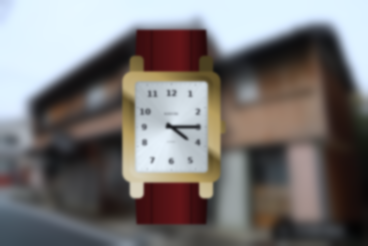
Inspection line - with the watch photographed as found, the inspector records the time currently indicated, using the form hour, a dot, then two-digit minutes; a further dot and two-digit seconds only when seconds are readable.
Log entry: 4.15
